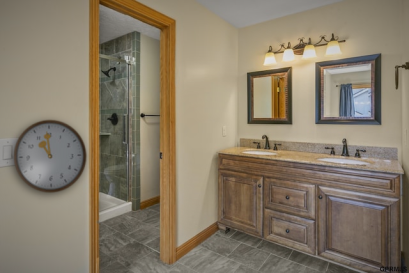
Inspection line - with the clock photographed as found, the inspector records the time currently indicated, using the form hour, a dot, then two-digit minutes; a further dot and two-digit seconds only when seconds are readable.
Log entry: 10.59
